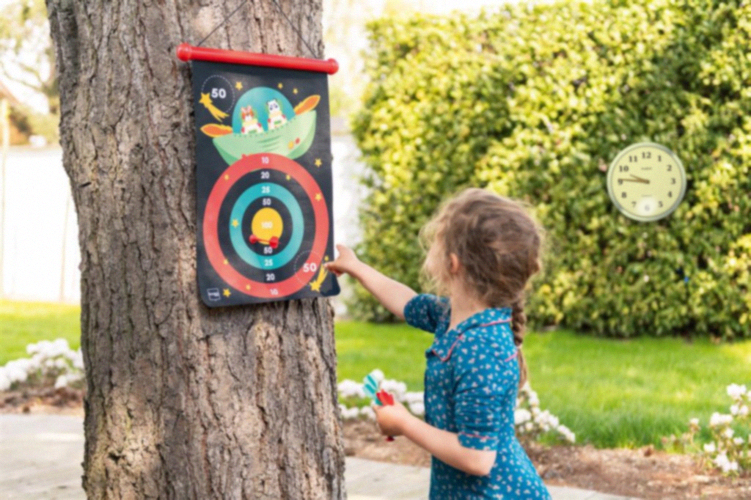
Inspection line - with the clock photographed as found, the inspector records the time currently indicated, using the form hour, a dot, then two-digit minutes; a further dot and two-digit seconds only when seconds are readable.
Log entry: 9.46
